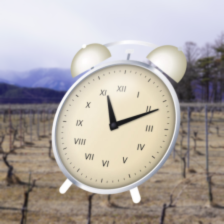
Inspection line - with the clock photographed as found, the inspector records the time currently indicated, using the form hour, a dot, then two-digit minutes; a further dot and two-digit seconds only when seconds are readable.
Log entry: 11.11
